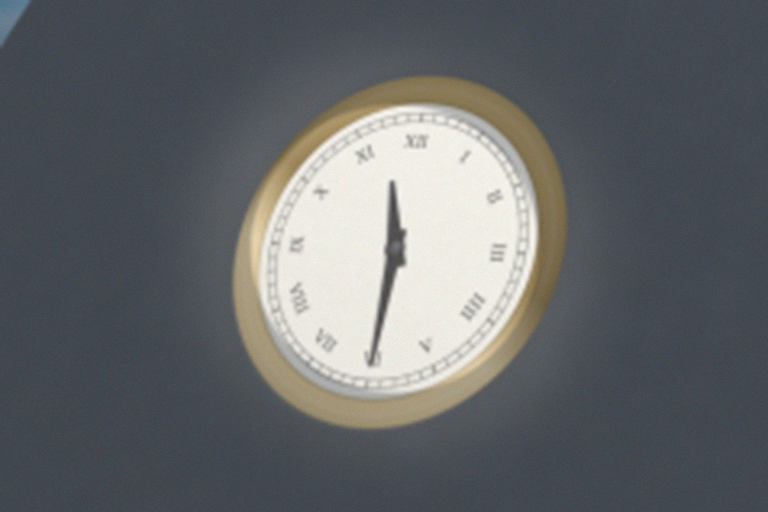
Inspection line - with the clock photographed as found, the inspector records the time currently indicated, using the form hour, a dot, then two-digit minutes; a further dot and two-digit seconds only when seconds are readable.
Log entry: 11.30
